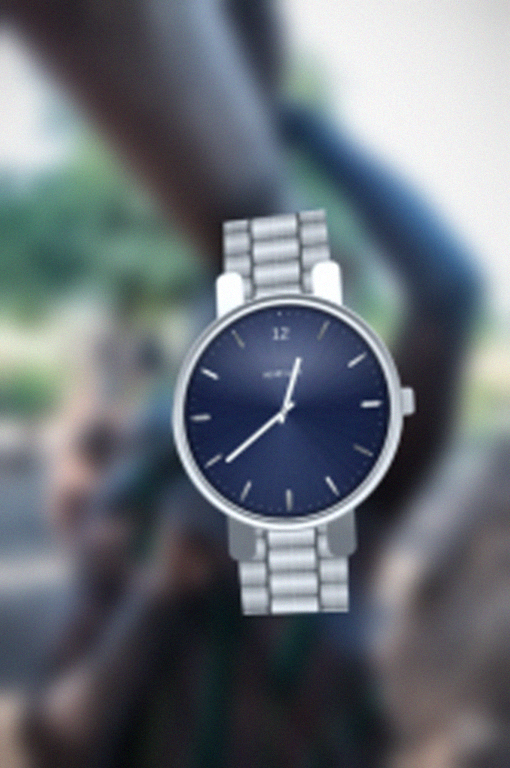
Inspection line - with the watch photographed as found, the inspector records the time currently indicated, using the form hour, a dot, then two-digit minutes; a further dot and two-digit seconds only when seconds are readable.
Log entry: 12.39
